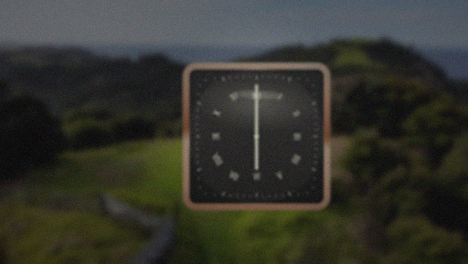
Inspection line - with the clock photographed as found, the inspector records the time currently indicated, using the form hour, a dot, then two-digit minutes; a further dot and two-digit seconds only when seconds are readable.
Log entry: 6.00
